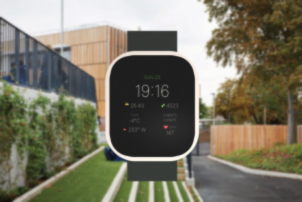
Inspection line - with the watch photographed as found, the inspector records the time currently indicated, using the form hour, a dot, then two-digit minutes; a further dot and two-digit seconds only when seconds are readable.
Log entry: 19.16
